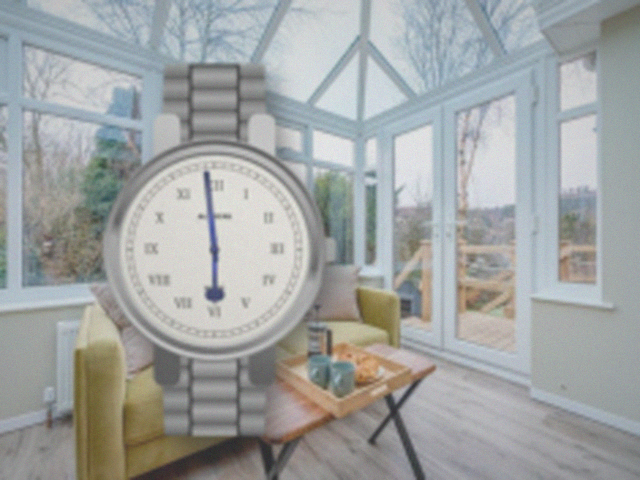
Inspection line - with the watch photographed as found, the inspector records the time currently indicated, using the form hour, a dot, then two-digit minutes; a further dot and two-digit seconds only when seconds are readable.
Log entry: 5.59
